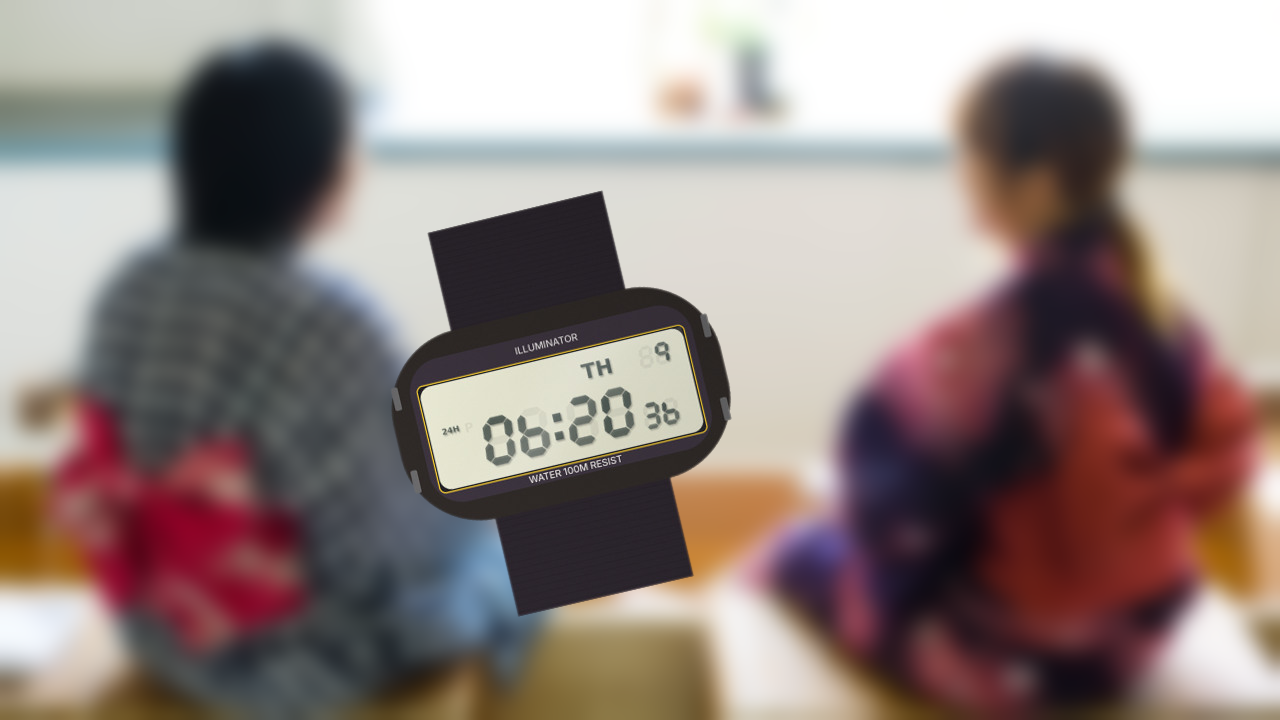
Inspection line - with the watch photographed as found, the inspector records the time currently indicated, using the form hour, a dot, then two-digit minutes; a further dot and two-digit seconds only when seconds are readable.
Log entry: 6.20.36
